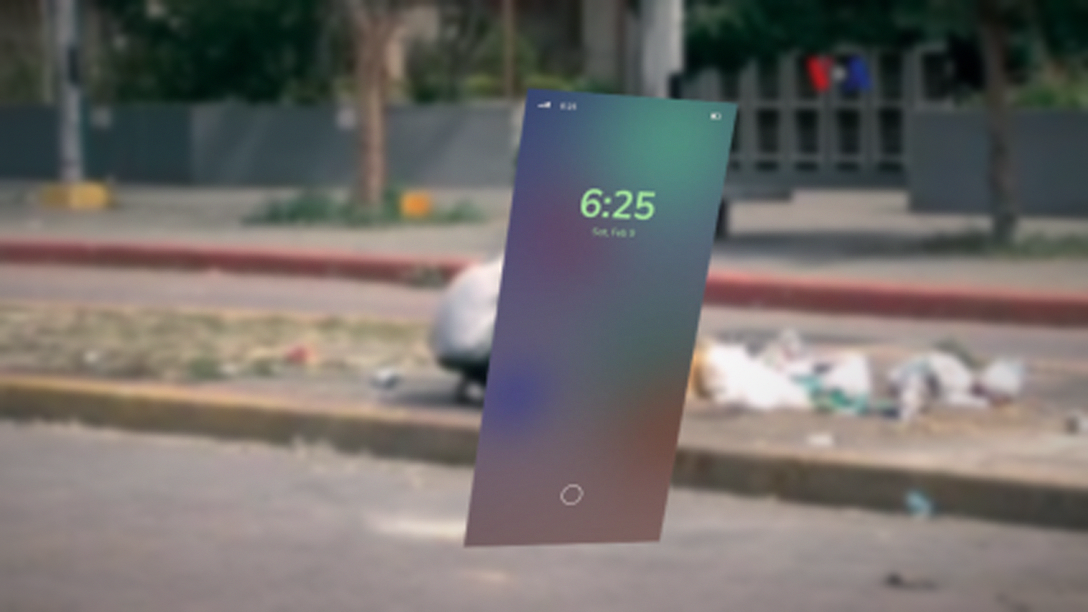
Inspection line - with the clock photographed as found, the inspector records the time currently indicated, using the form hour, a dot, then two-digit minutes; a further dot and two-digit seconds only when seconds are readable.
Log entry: 6.25
